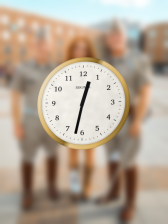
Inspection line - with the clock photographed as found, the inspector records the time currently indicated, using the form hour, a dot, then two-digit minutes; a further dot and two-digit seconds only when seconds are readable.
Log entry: 12.32
